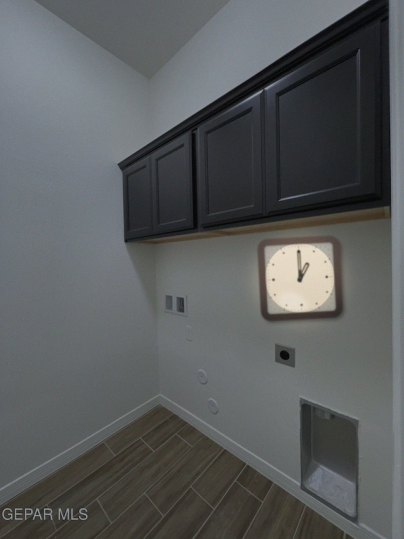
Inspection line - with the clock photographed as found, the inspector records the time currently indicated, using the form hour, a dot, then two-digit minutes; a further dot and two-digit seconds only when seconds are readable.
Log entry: 1.00
